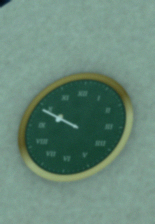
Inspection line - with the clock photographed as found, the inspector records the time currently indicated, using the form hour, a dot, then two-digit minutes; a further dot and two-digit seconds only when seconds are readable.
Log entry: 9.49
